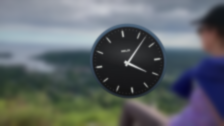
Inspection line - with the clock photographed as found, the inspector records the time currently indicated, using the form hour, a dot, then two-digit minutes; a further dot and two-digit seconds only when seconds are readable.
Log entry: 4.07
